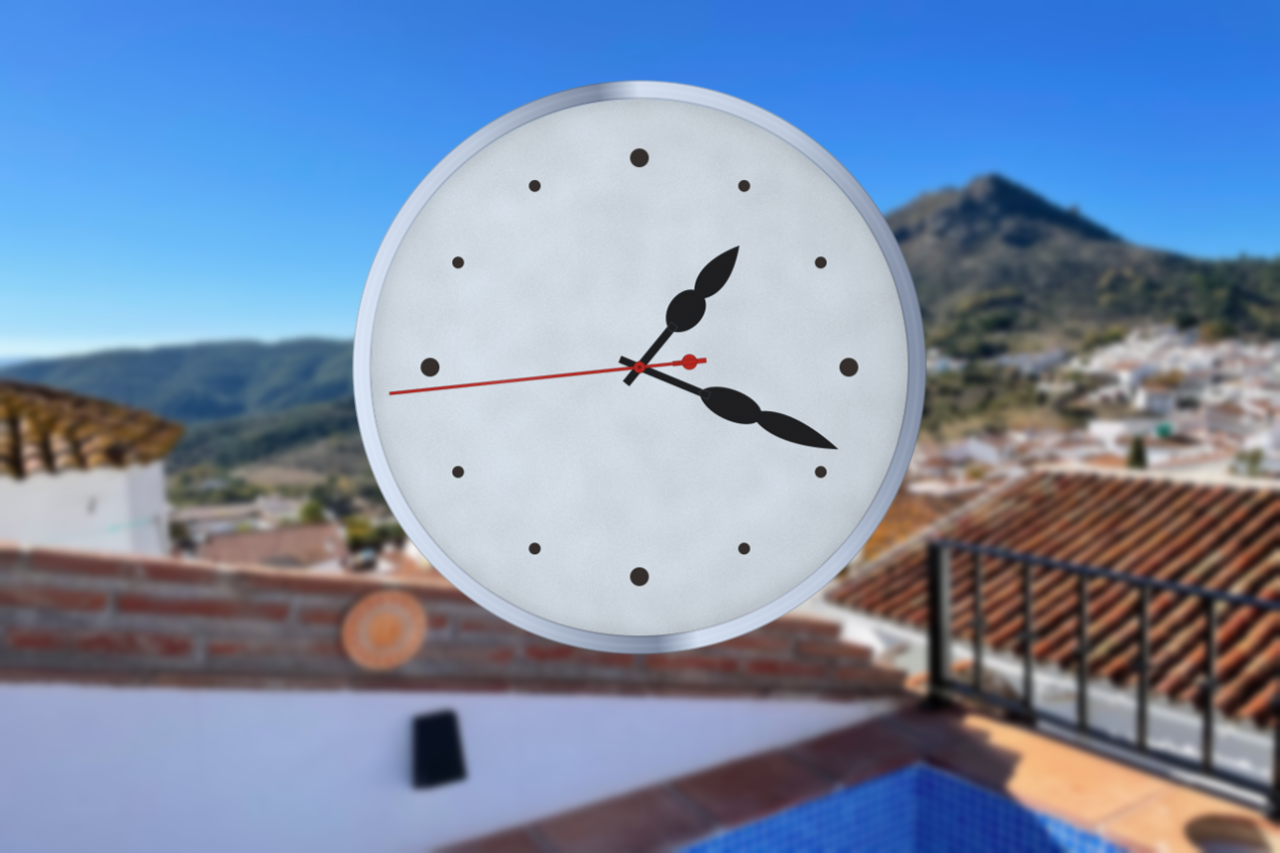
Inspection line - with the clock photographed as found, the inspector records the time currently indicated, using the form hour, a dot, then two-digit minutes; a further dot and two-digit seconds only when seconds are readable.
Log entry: 1.18.44
